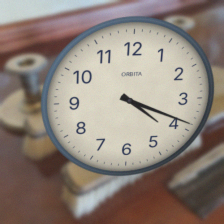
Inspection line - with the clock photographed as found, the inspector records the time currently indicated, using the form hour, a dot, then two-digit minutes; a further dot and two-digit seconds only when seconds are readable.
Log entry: 4.19
